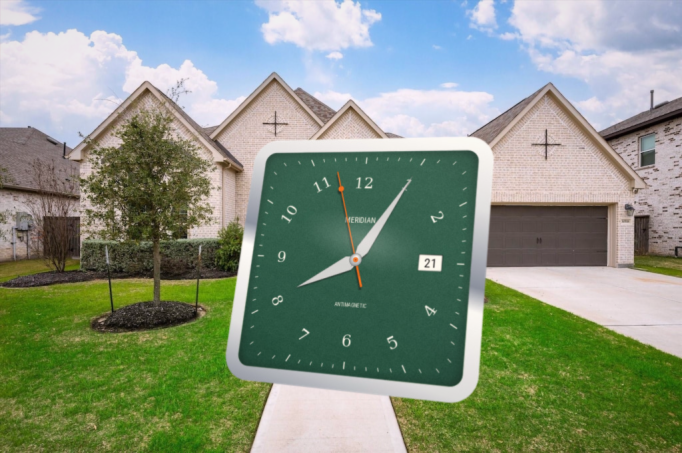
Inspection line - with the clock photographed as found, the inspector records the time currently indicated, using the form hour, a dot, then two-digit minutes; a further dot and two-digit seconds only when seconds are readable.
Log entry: 8.04.57
